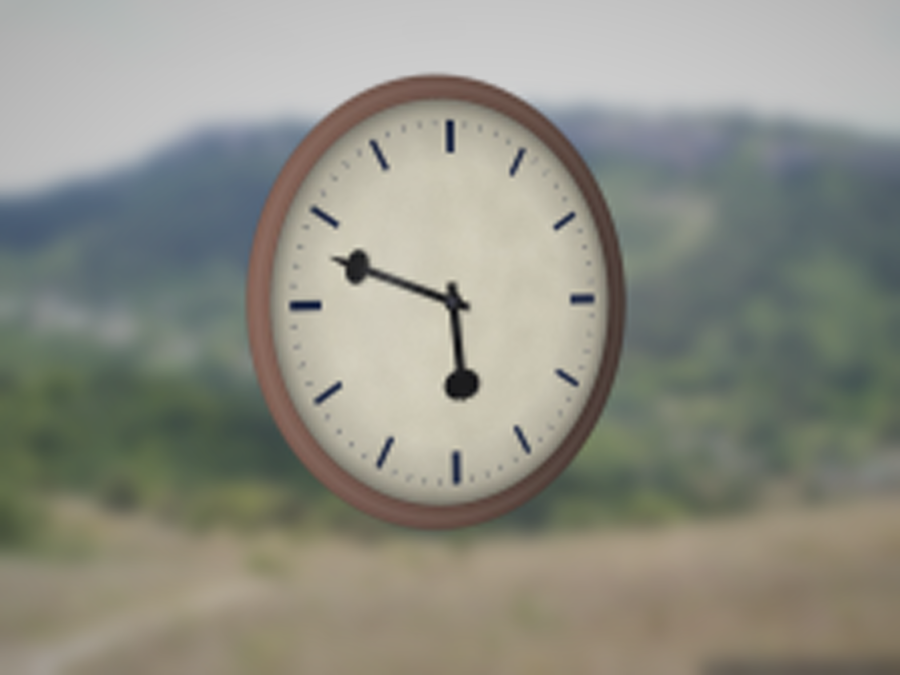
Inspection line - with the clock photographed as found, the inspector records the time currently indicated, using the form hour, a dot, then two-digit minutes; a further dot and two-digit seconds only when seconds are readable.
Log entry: 5.48
